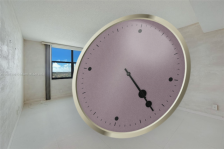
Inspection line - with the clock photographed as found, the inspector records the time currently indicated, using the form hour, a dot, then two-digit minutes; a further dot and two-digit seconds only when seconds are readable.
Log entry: 4.22
